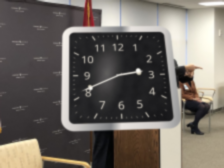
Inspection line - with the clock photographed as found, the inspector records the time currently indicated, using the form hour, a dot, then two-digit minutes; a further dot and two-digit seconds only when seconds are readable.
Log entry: 2.41
